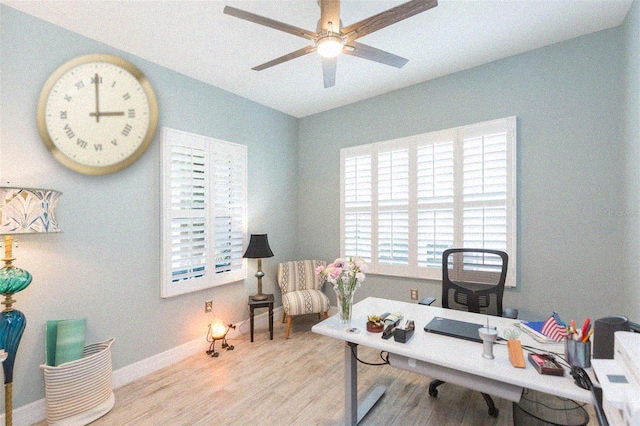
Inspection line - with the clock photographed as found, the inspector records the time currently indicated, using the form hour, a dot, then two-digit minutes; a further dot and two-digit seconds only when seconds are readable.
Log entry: 3.00
